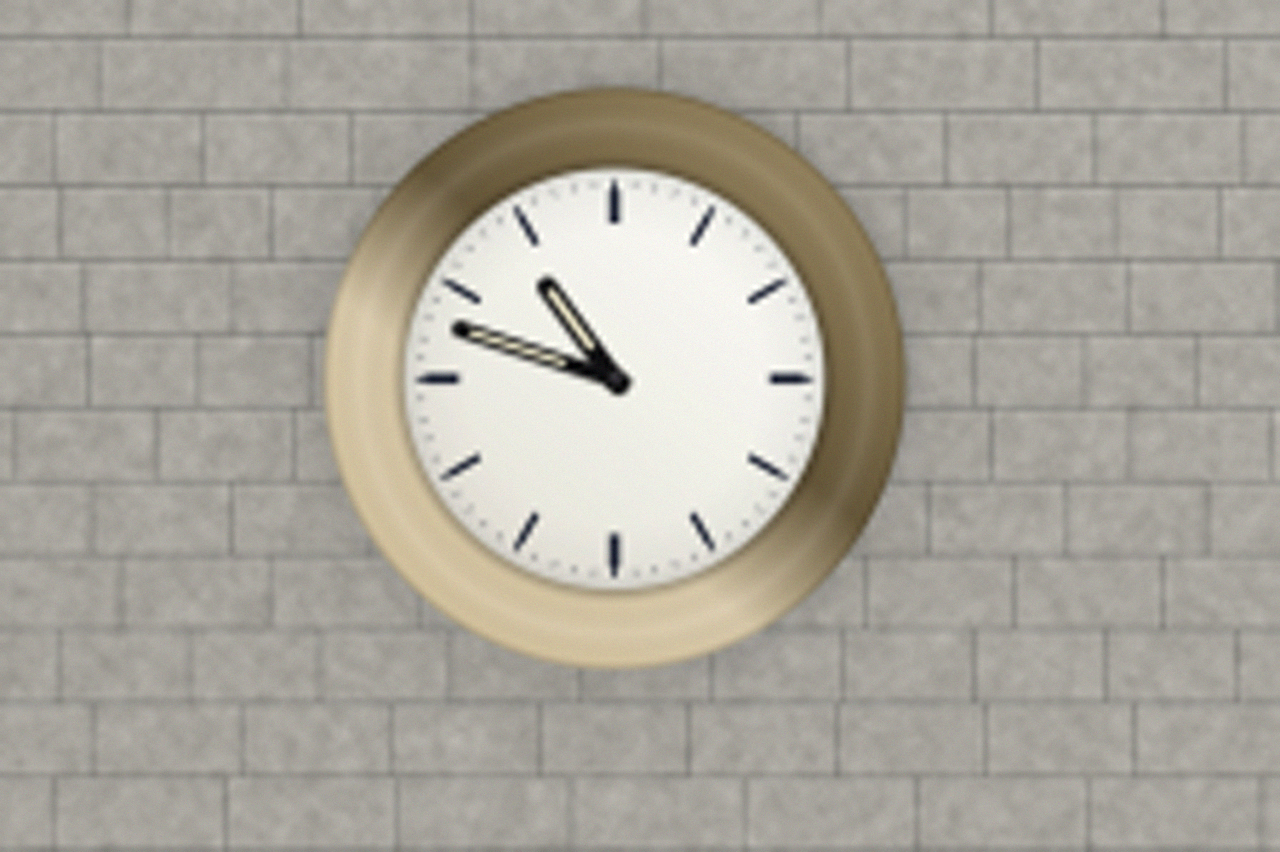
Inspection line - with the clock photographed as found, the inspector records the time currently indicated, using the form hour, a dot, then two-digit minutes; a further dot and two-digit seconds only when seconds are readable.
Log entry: 10.48
